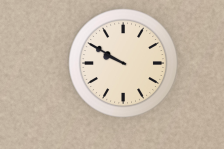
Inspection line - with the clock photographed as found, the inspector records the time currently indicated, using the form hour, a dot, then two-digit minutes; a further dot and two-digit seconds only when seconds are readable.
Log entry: 9.50
